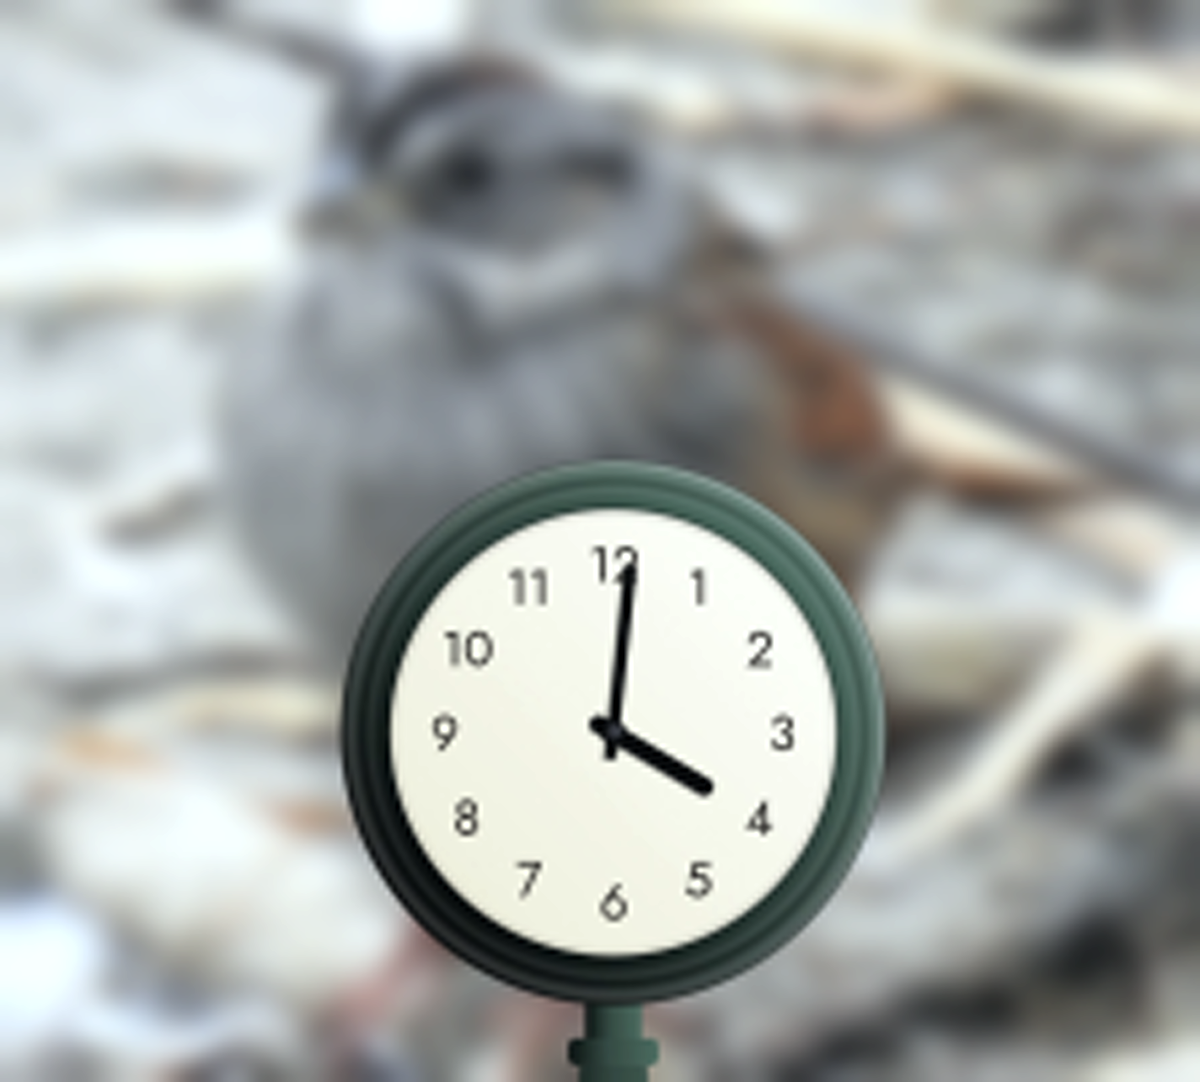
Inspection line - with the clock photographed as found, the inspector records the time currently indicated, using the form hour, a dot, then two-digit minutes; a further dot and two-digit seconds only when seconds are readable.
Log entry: 4.01
